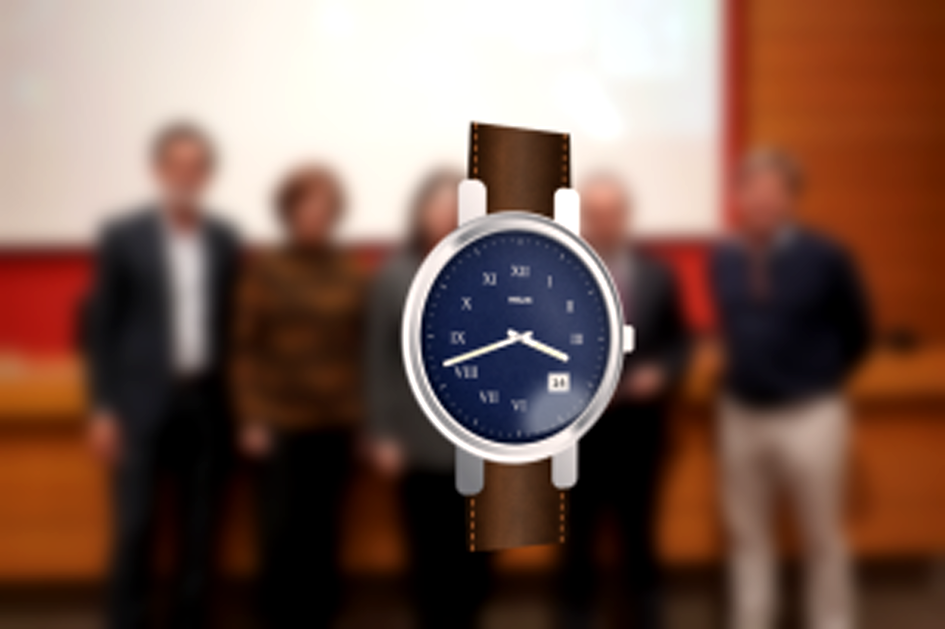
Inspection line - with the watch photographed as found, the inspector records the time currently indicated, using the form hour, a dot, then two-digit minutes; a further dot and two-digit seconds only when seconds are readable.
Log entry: 3.42
